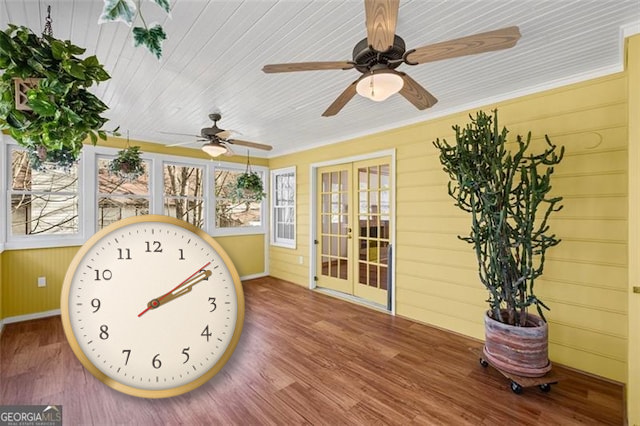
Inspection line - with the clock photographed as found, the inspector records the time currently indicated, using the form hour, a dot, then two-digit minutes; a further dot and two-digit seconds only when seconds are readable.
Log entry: 2.10.09
